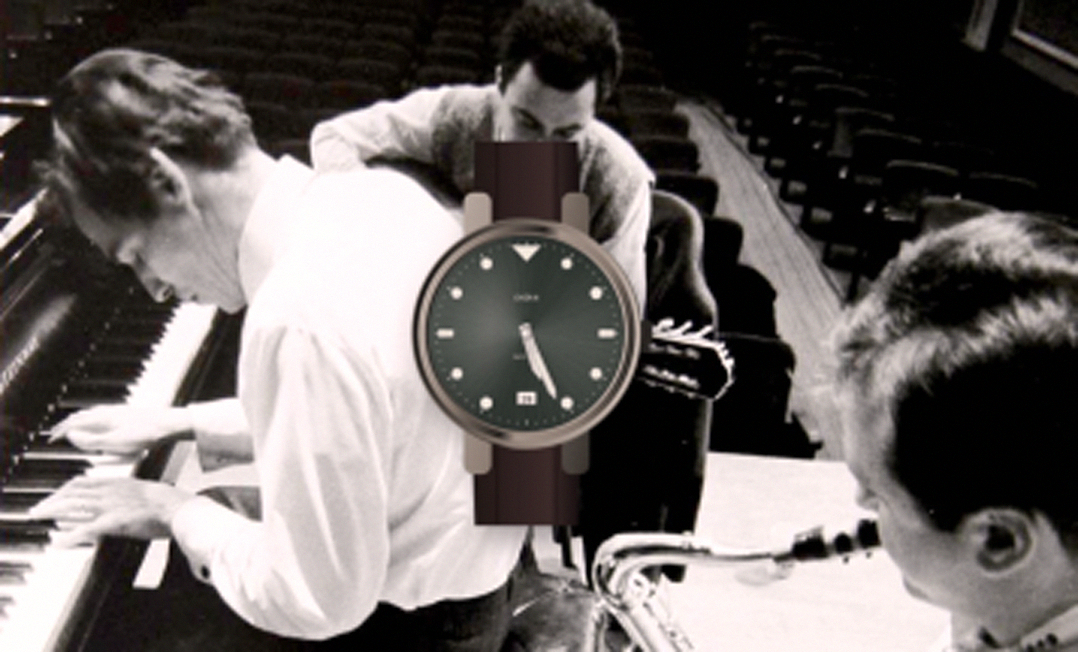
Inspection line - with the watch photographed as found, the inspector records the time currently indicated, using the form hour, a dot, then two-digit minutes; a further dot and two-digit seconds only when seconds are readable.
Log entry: 5.26
